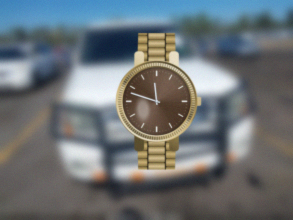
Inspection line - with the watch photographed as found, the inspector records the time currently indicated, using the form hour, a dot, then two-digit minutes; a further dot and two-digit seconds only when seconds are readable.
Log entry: 11.48
